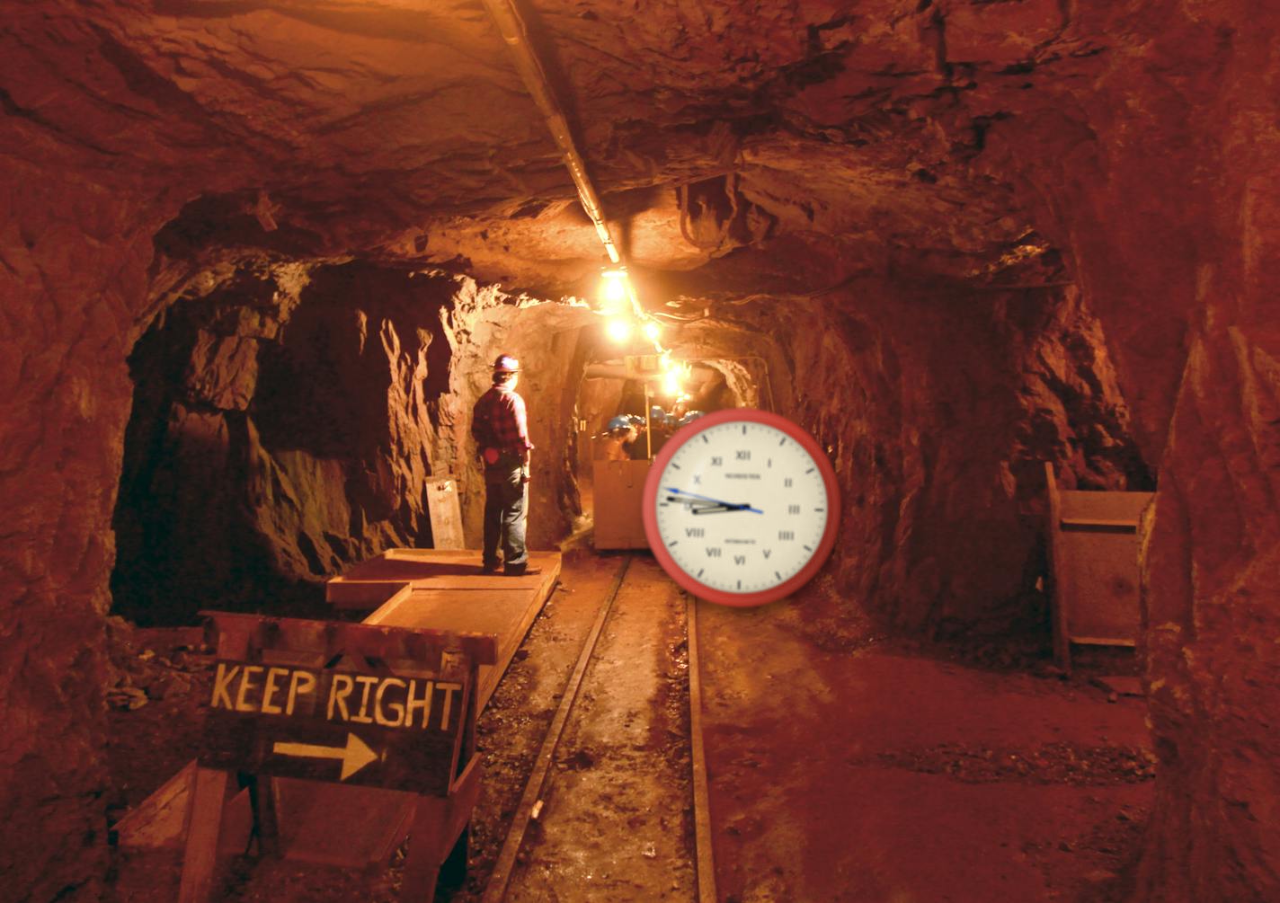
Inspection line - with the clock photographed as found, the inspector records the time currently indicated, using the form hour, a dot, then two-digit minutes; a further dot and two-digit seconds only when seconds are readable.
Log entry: 8.45.47
